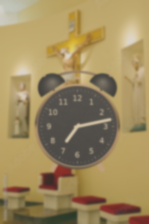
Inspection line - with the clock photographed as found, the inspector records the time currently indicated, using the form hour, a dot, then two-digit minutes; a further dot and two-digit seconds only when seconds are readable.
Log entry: 7.13
